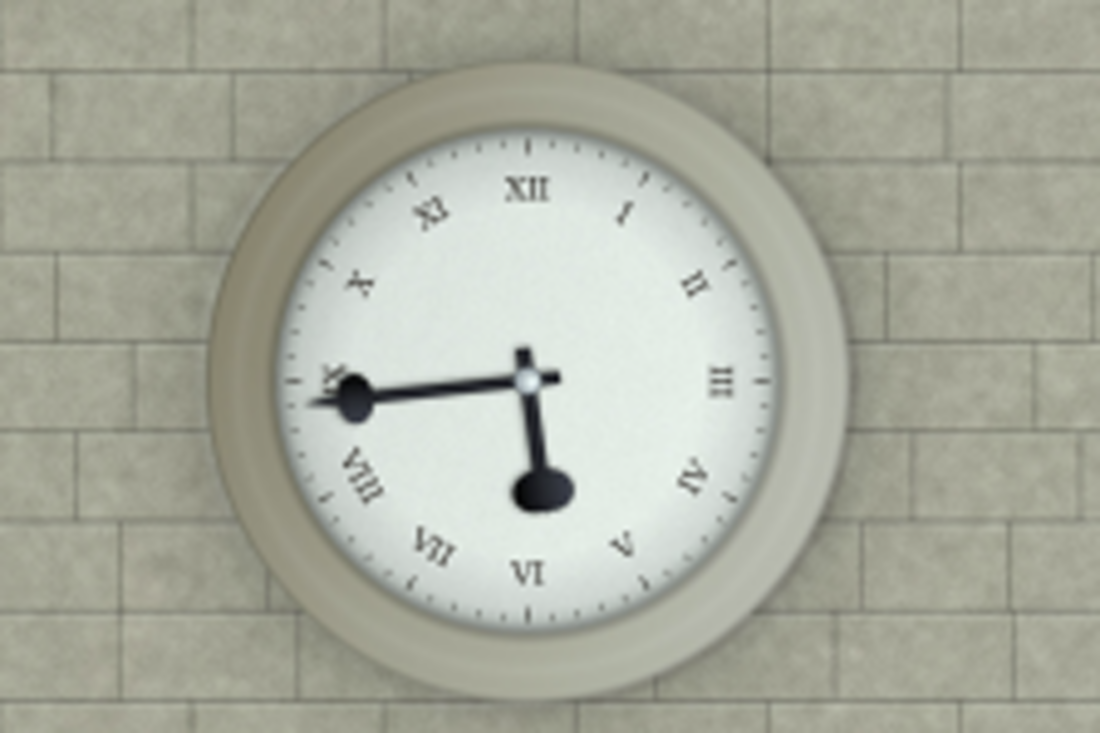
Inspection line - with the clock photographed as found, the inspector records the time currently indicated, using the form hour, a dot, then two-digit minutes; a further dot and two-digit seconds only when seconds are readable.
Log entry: 5.44
